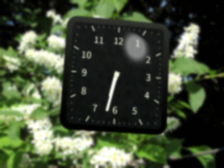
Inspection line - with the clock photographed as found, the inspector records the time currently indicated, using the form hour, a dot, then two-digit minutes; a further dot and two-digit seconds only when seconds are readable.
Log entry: 6.32
